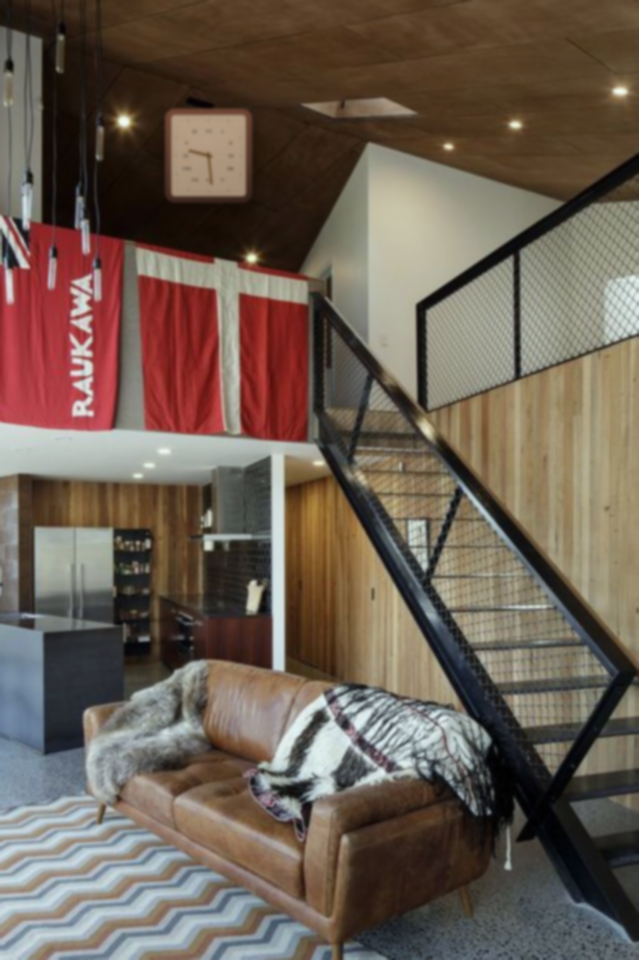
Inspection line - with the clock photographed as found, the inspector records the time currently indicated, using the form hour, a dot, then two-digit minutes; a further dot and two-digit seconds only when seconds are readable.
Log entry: 9.29
